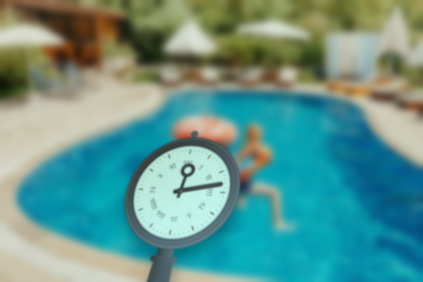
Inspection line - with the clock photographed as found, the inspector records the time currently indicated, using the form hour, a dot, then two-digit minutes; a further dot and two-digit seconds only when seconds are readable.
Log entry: 12.13
